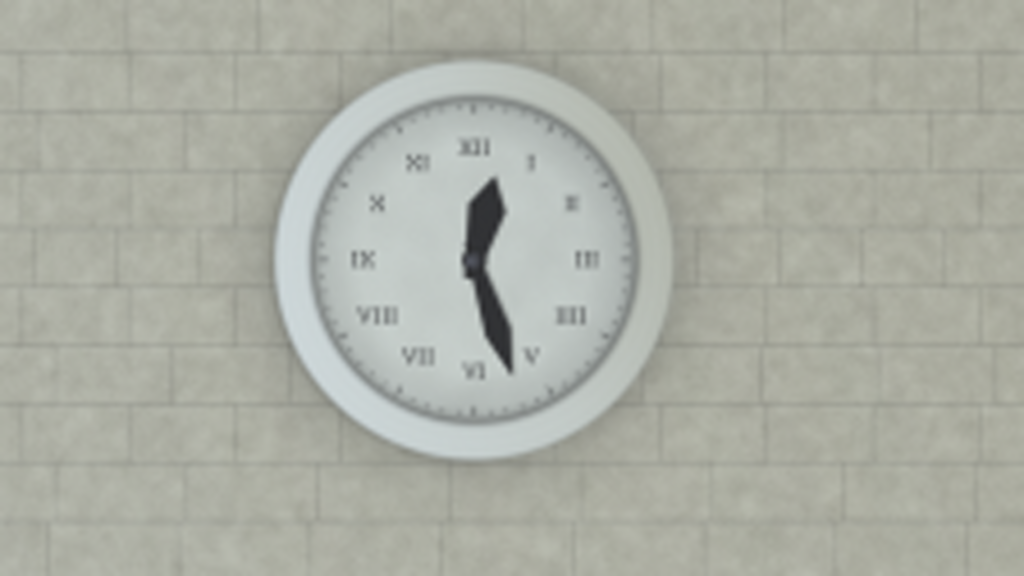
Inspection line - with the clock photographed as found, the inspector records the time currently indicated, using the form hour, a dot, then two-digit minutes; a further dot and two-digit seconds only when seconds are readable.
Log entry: 12.27
